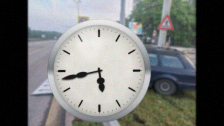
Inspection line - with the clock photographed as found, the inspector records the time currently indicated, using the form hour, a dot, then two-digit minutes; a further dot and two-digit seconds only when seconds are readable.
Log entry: 5.43
